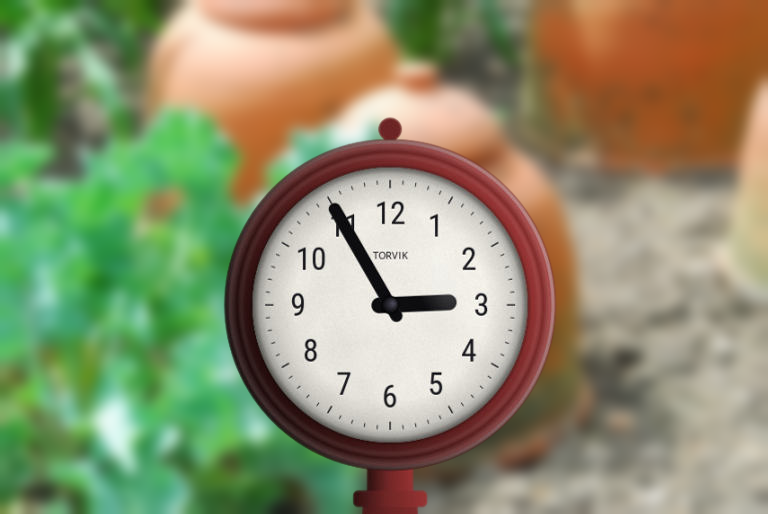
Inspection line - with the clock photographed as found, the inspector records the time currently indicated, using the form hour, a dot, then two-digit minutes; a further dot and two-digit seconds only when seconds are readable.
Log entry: 2.55
